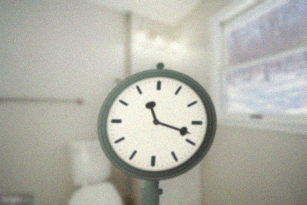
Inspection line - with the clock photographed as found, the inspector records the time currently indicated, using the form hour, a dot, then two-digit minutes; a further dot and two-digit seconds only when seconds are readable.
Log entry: 11.18
